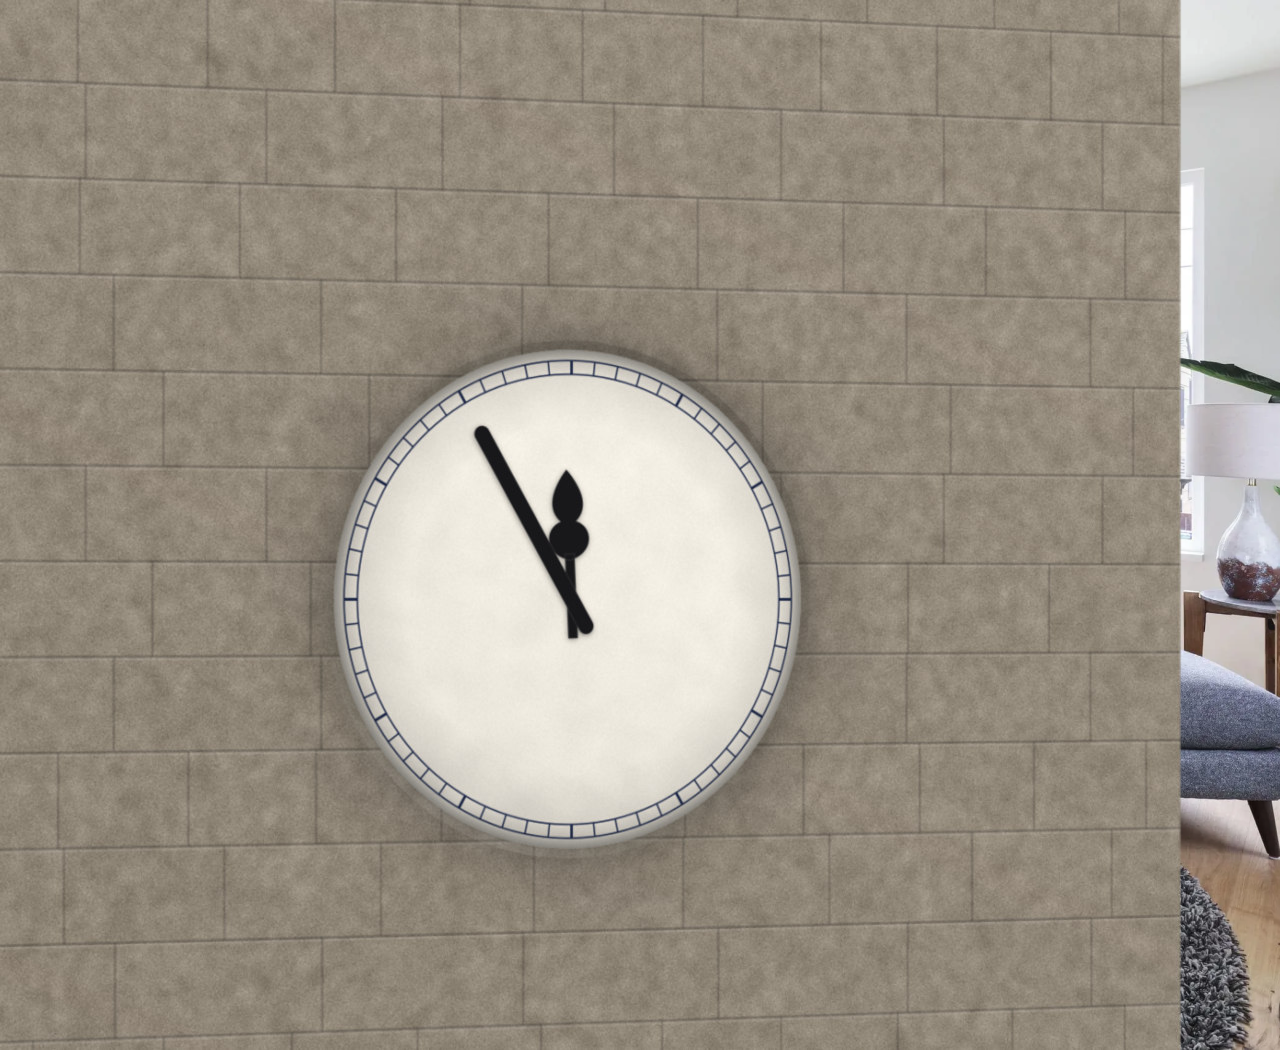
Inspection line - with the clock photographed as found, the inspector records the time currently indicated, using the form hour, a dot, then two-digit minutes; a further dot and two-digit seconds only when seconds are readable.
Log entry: 11.55
